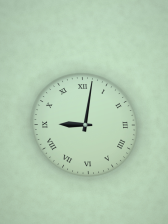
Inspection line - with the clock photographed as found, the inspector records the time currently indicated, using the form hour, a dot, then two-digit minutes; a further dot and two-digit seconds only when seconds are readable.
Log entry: 9.02
